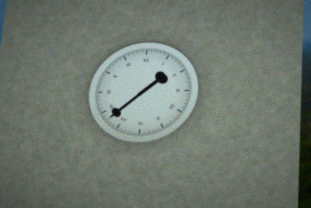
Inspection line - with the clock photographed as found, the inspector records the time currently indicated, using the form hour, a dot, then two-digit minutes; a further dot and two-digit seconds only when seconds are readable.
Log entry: 1.38
